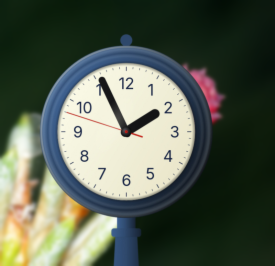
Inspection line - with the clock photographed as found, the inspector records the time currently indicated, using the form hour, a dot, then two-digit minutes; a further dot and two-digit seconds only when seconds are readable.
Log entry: 1.55.48
